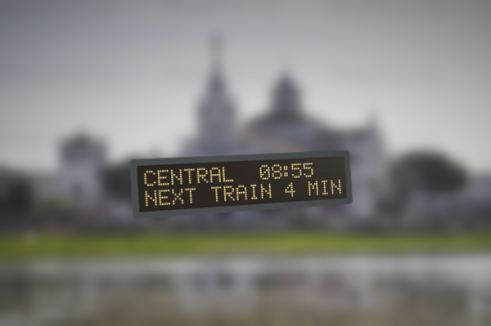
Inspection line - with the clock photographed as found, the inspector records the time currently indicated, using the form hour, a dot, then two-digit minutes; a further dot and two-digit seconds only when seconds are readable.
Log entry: 8.55
